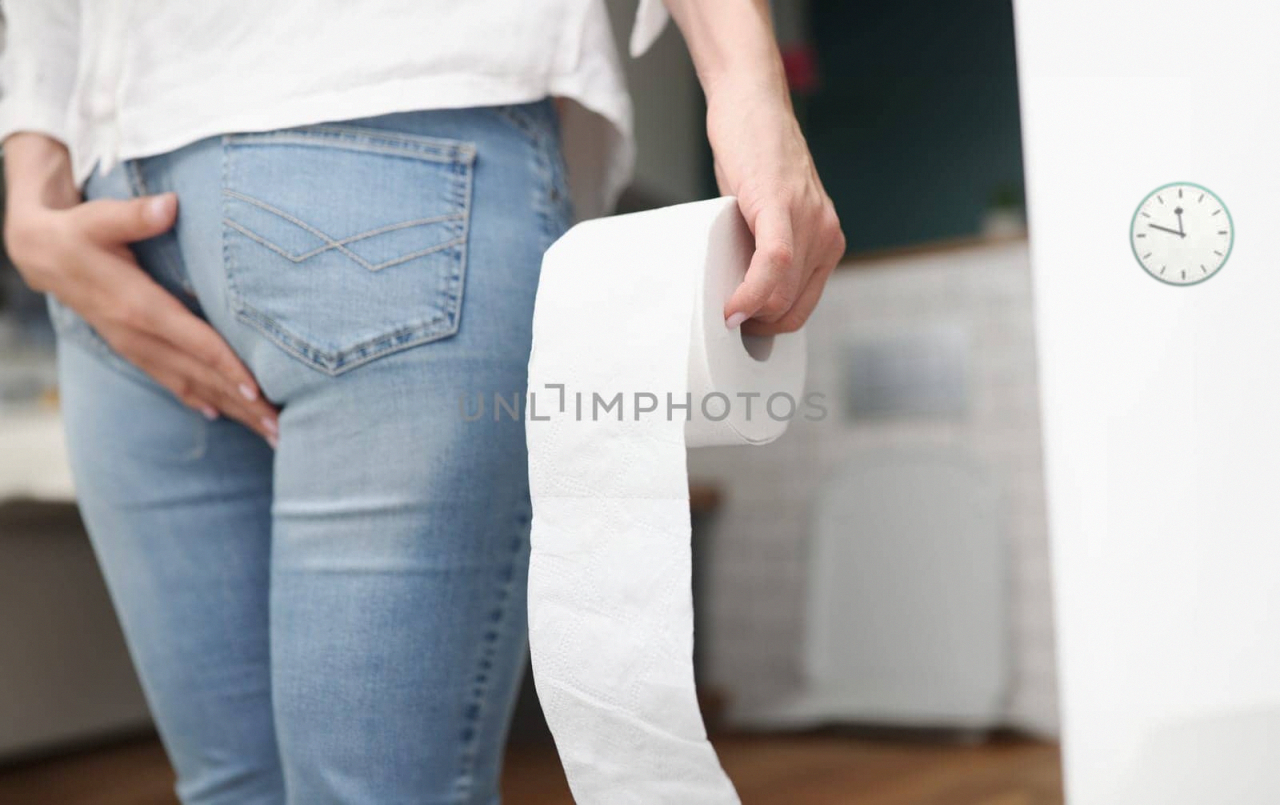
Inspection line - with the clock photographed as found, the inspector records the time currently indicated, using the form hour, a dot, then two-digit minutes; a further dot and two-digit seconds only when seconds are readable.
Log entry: 11.48
